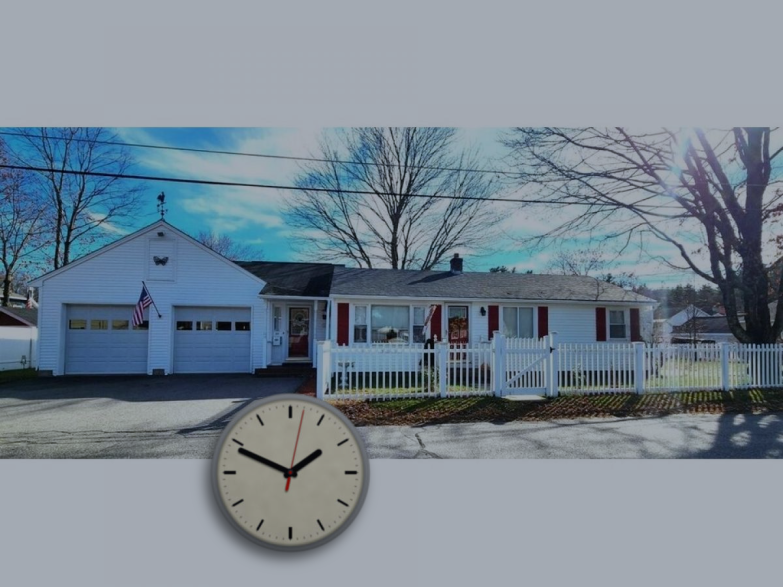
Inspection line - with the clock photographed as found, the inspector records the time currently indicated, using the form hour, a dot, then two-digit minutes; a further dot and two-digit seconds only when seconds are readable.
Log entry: 1.49.02
